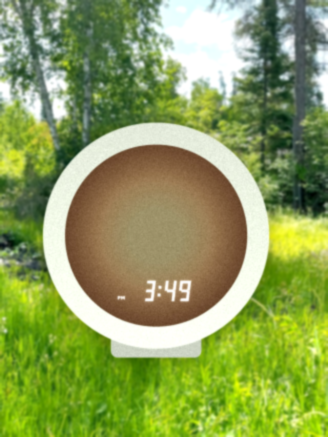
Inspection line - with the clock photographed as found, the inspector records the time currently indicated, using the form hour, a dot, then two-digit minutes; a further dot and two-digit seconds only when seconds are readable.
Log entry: 3.49
